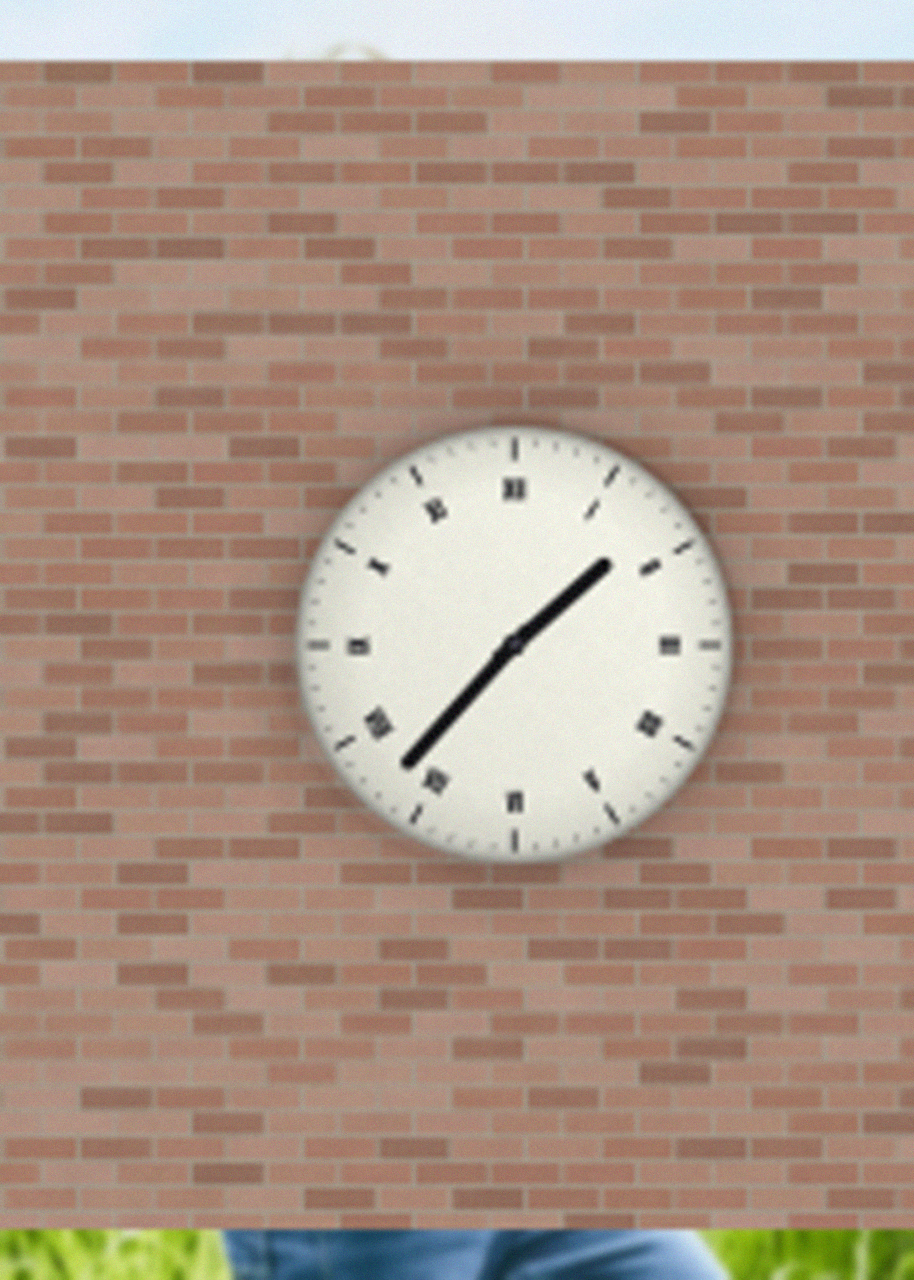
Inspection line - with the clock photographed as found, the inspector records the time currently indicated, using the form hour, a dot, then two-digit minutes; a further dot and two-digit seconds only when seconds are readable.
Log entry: 1.37
